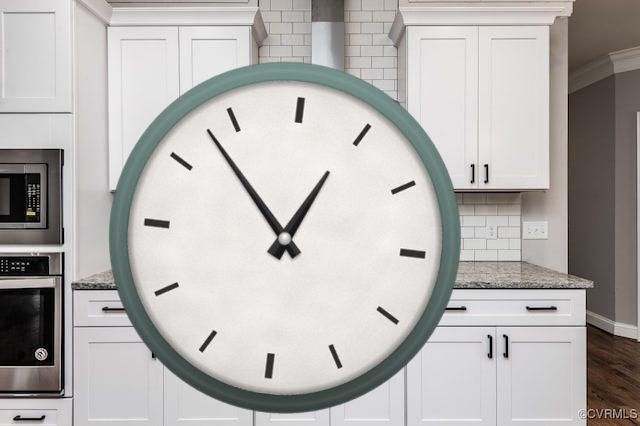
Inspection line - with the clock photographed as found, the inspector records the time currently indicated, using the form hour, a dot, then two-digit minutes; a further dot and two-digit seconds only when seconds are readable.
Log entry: 12.53
